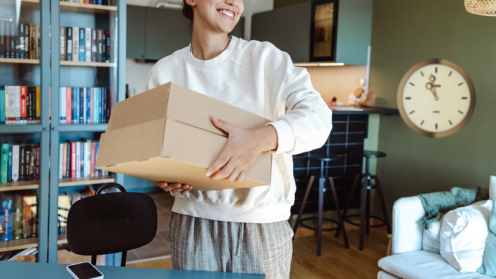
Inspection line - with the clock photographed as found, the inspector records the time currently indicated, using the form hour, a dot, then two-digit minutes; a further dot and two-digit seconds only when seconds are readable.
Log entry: 10.58
